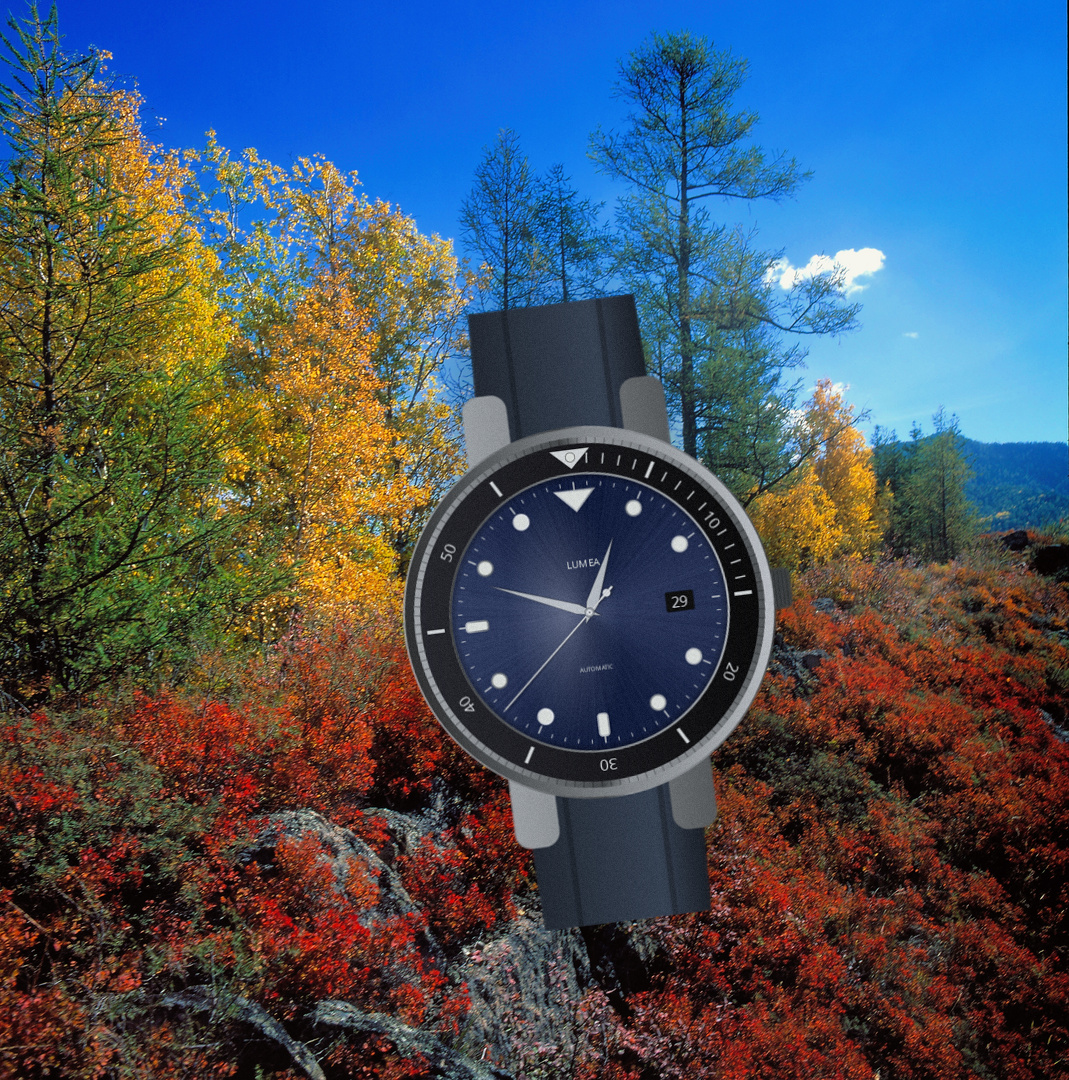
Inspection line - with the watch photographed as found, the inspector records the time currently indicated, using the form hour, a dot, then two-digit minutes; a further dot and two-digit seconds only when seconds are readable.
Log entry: 12.48.38
